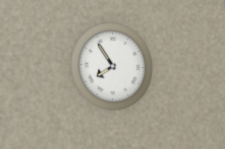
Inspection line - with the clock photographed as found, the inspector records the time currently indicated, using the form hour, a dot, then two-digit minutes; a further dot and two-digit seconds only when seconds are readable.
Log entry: 7.54
